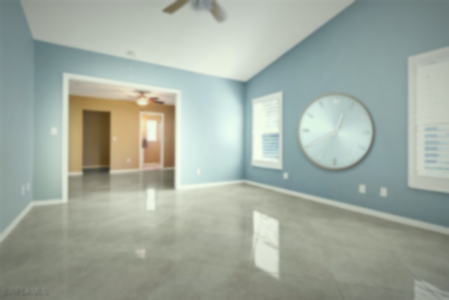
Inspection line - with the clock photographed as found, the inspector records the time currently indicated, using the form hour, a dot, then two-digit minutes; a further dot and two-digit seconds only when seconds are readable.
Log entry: 12.40
